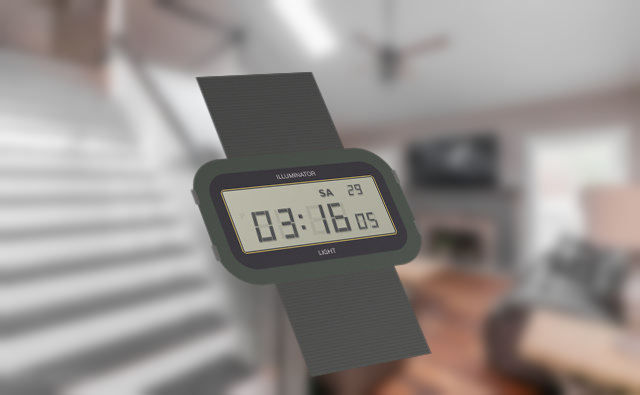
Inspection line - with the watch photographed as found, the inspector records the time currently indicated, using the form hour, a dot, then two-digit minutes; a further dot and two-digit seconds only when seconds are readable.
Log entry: 3.16.05
